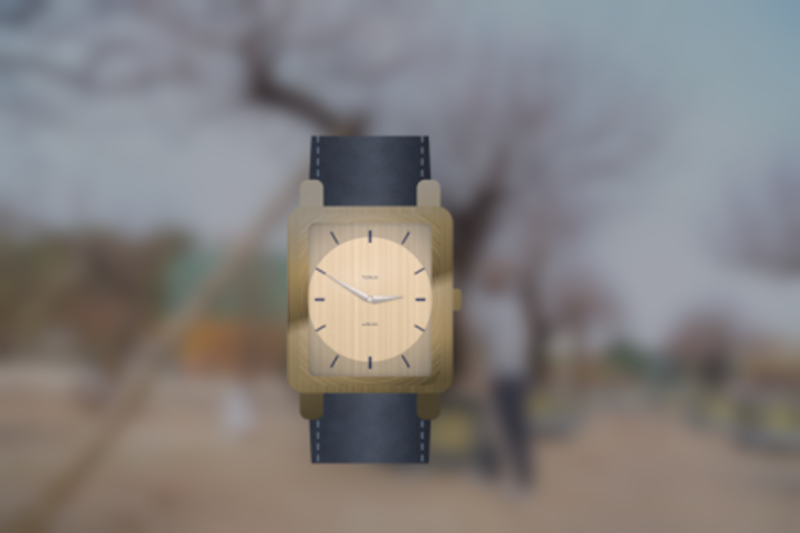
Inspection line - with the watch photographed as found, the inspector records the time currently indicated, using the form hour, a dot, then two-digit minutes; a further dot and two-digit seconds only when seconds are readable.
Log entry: 2.50
